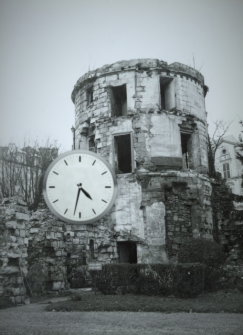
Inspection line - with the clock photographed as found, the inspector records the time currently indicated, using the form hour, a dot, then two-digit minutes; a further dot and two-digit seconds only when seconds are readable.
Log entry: 4.32
